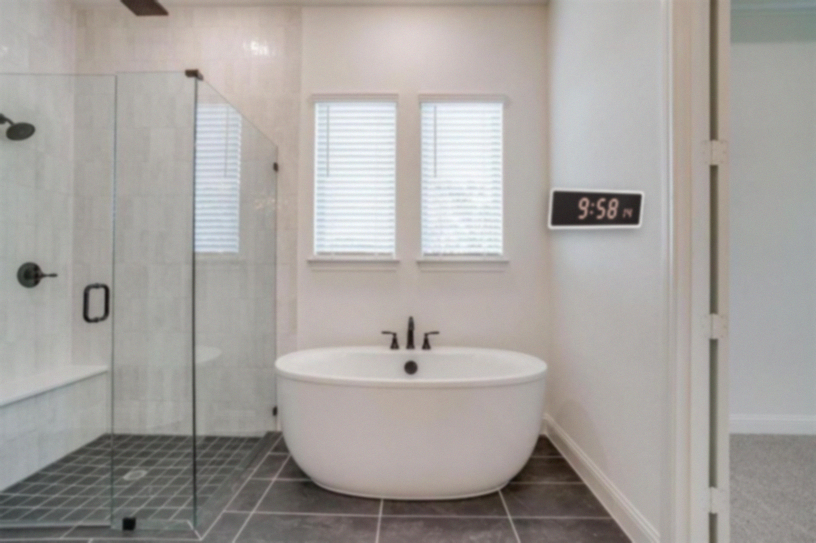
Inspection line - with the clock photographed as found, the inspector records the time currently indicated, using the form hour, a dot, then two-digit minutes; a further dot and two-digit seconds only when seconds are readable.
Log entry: 9.58
